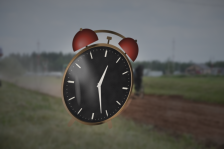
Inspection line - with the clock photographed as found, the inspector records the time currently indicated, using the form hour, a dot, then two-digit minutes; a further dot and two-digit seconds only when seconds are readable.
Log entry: 12.27
